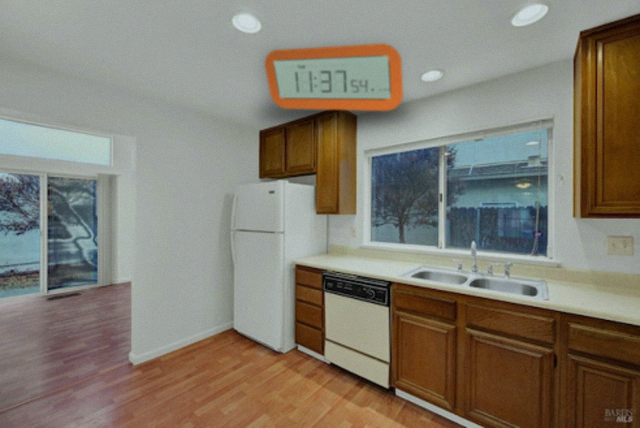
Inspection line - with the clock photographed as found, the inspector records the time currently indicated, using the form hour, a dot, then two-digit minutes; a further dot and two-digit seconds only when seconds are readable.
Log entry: 11.37.54
